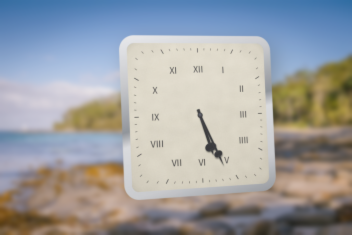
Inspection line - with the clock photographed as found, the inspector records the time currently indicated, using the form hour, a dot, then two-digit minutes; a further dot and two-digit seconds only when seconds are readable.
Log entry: 5.26
